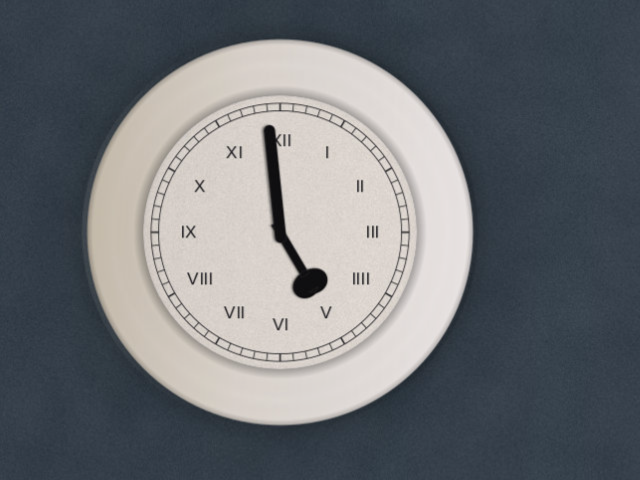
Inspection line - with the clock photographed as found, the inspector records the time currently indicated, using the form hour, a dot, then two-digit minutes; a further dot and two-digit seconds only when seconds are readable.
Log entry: 4.59
